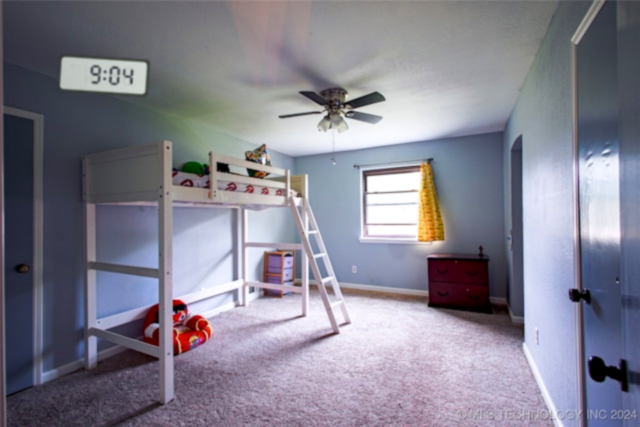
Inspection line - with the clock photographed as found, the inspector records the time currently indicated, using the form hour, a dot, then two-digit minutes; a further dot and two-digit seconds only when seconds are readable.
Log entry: 9.04
